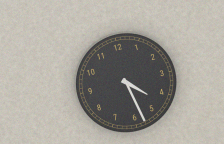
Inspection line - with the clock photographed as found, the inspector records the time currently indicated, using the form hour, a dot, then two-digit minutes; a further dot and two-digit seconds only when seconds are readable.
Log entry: 4.28
